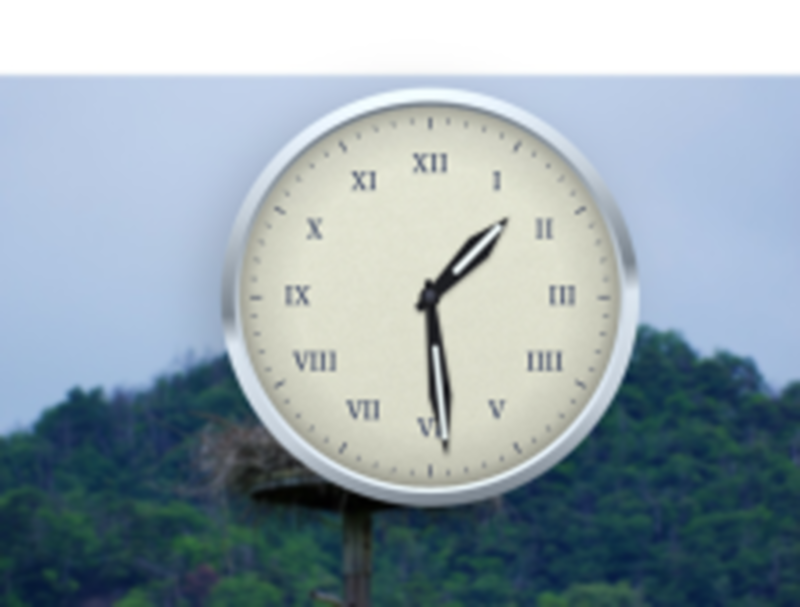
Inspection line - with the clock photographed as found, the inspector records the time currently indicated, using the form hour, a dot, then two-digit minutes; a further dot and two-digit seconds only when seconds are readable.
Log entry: 1.29
